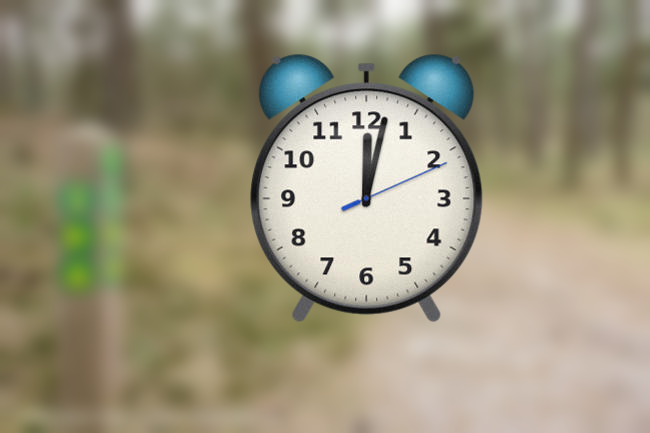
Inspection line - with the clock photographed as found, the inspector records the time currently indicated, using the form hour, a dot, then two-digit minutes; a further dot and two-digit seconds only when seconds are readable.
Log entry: 12.02.11
